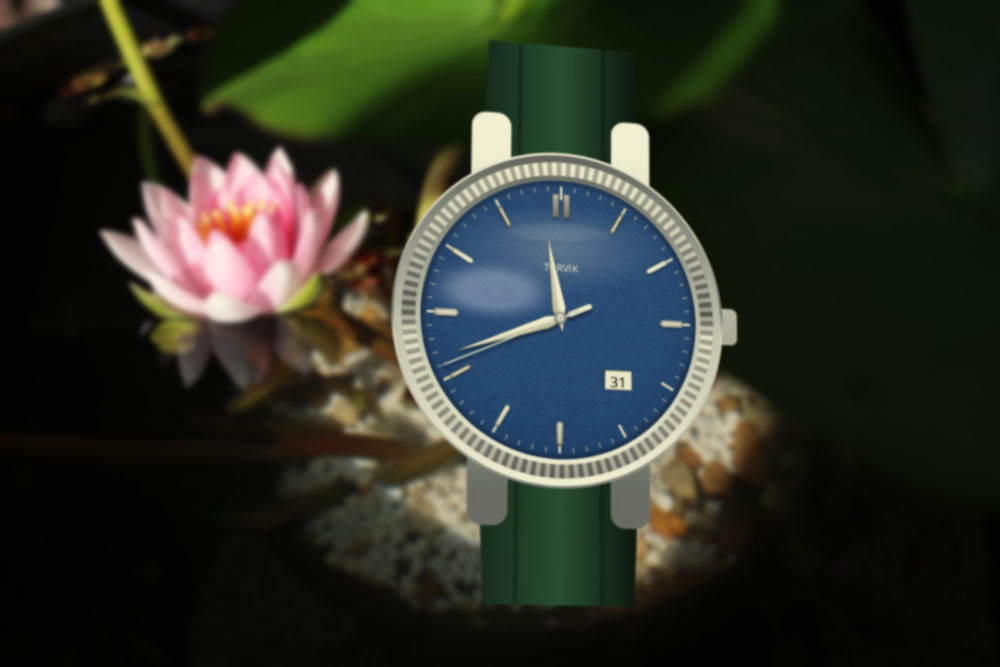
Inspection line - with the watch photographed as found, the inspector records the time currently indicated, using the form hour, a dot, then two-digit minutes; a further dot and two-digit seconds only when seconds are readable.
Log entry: 11.41.41
